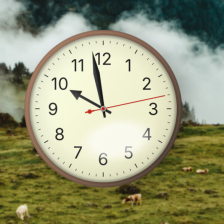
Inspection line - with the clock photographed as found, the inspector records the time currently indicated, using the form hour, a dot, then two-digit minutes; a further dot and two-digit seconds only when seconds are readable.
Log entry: 9.58.13
